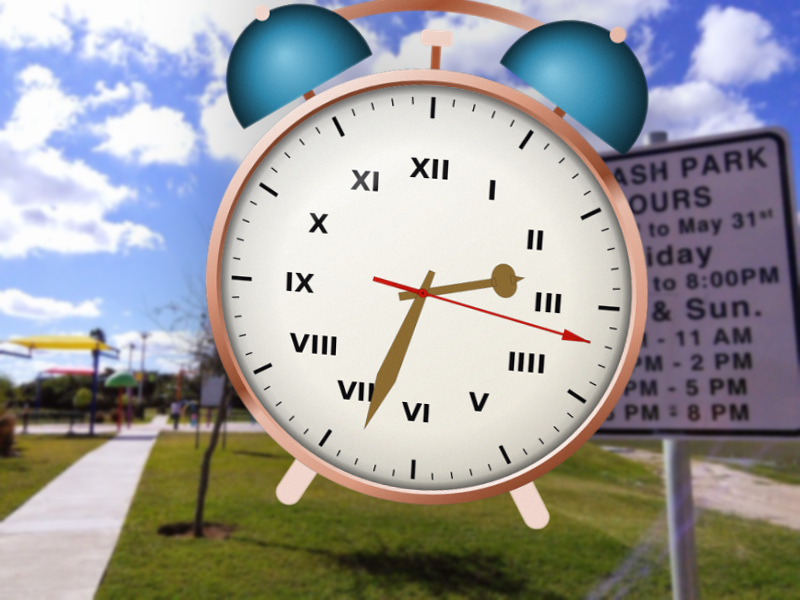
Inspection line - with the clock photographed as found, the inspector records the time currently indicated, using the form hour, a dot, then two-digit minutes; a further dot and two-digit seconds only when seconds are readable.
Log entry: 2.33.17
